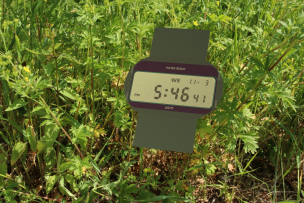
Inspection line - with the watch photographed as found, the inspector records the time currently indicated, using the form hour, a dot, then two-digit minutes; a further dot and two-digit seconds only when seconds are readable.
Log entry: 5.46.41
